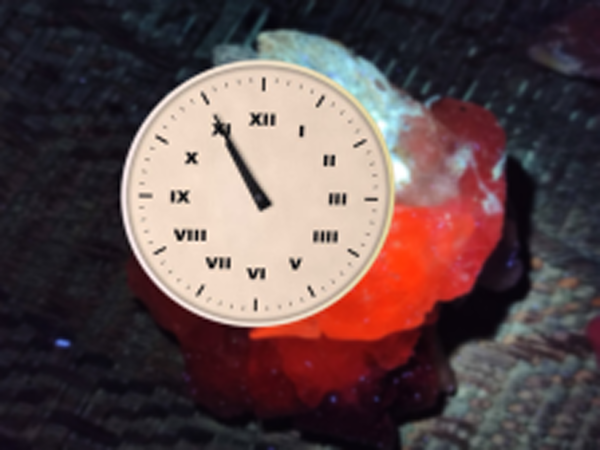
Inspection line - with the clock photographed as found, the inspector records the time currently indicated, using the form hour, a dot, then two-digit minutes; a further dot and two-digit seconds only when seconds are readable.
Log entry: 10.55
